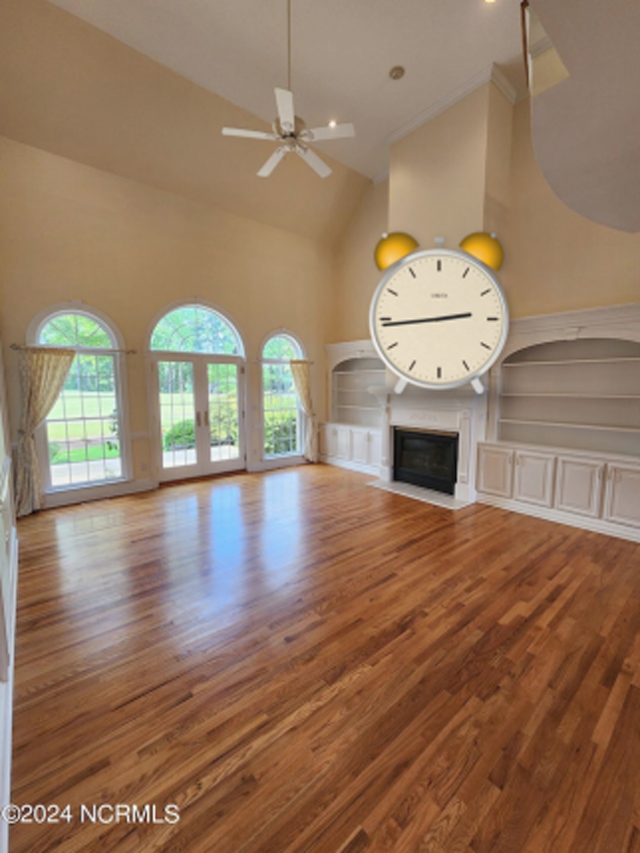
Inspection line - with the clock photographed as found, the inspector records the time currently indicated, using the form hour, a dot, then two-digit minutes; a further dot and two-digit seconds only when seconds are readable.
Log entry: 2.44
